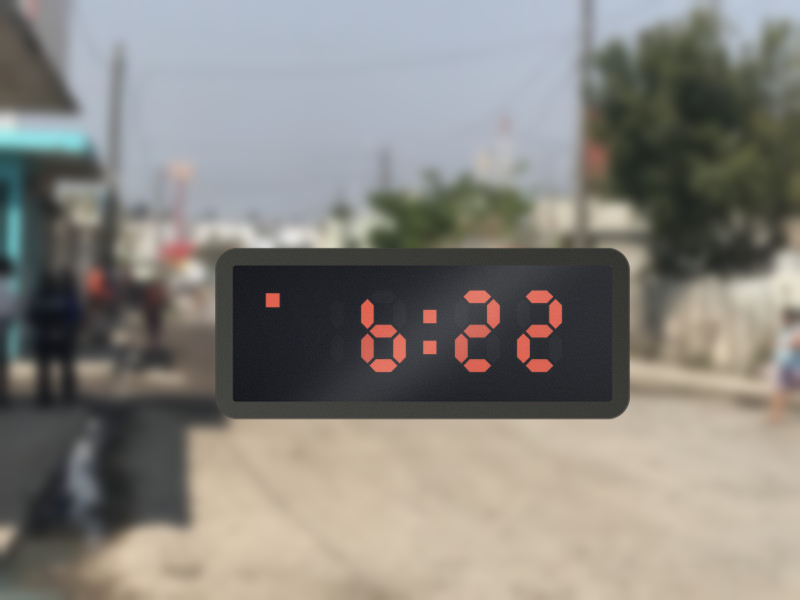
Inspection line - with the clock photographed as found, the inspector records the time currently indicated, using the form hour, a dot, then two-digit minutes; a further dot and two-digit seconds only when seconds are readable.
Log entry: 6.22
